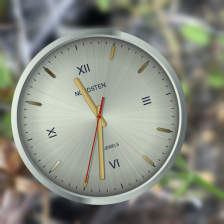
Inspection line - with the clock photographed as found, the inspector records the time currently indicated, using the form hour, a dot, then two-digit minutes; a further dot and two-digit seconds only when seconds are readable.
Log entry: 11.32.35
